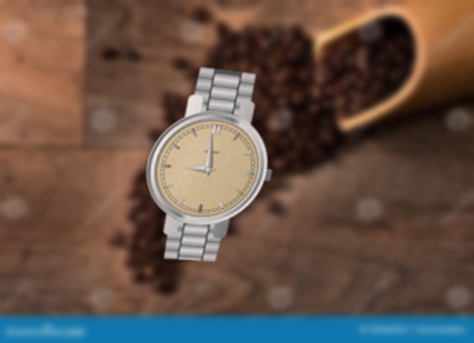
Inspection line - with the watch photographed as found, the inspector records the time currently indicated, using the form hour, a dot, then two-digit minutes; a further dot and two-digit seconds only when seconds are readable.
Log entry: 8.59
